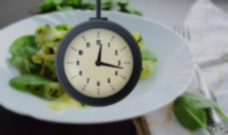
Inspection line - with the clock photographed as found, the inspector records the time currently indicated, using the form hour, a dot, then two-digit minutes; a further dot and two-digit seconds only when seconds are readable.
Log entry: 12.17
